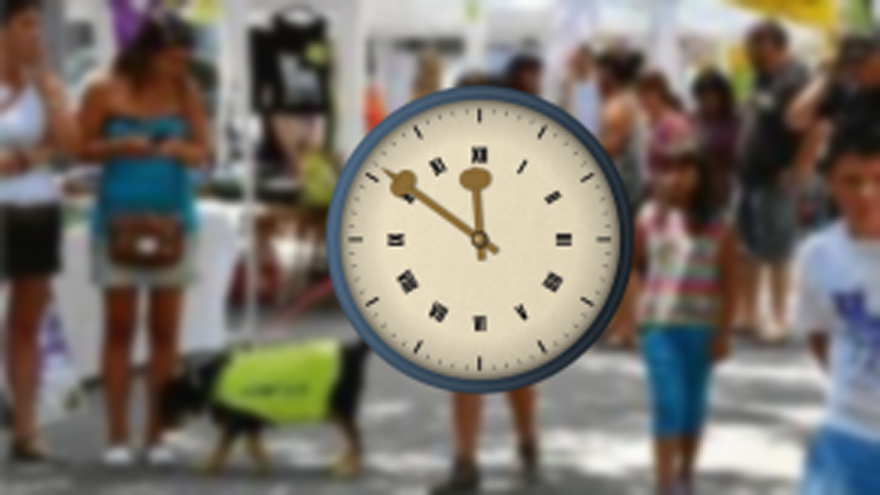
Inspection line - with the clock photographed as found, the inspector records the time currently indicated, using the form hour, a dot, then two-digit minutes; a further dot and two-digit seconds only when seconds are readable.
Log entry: 11.51
